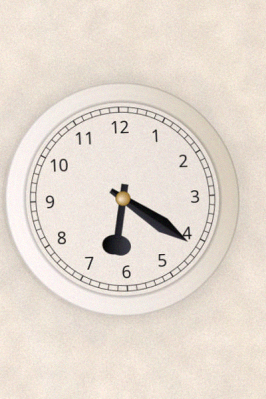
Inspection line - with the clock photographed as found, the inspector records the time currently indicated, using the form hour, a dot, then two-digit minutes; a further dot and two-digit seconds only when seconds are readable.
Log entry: 6.21
